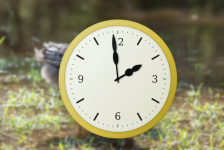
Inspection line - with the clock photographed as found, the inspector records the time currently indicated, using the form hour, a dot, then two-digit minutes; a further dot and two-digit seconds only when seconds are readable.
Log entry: 1.59
